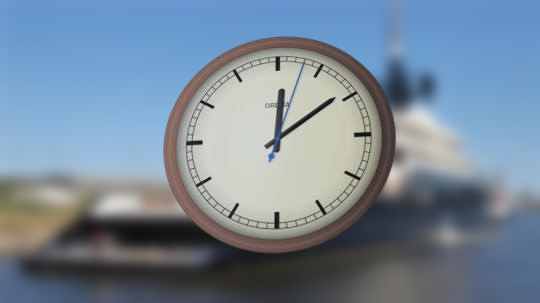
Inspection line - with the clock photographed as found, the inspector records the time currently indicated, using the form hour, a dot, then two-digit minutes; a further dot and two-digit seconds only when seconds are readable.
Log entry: 12.09.03
